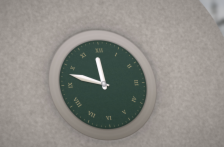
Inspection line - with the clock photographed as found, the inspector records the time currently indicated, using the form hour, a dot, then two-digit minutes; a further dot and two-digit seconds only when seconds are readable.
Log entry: 11.48
